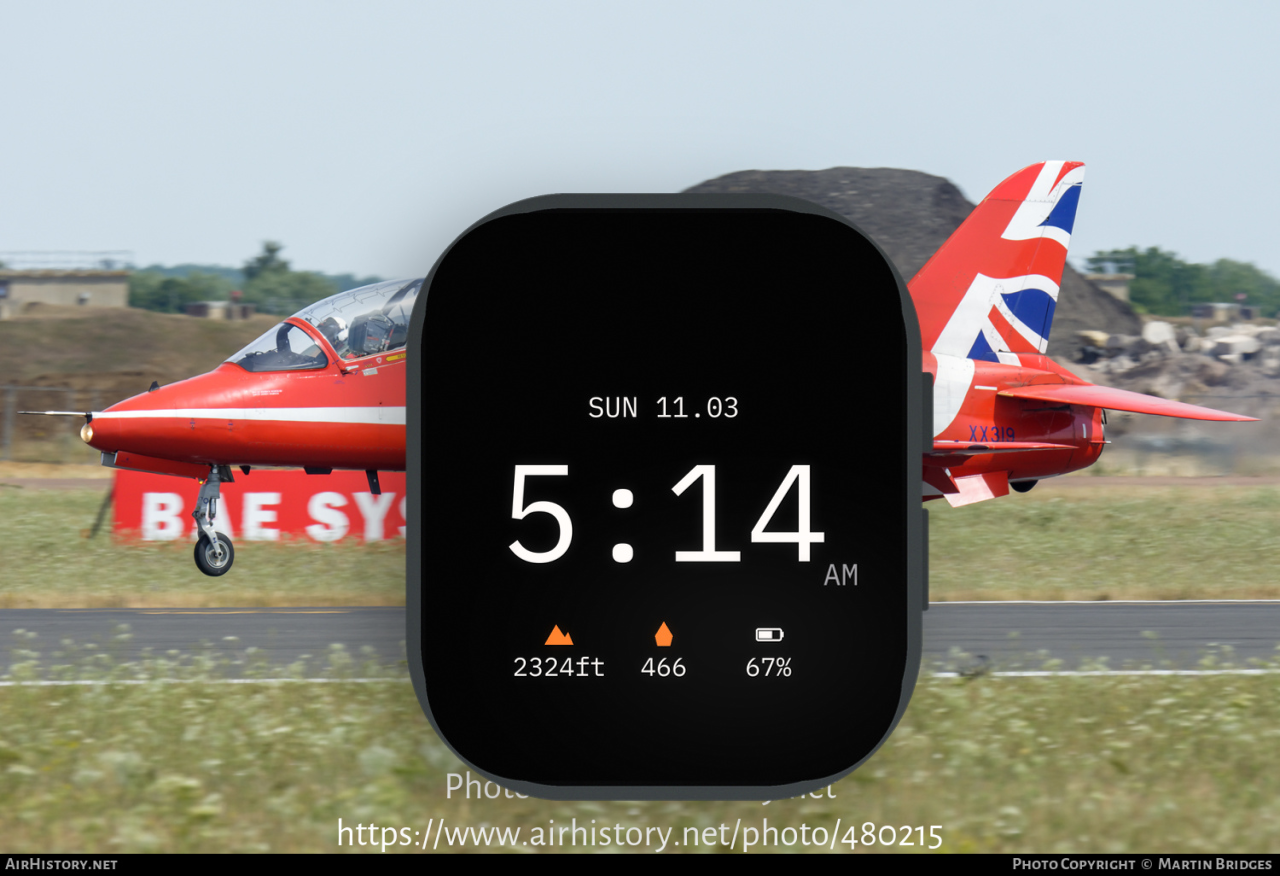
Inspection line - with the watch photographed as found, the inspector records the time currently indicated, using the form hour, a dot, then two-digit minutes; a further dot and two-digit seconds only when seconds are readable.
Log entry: 5.14
